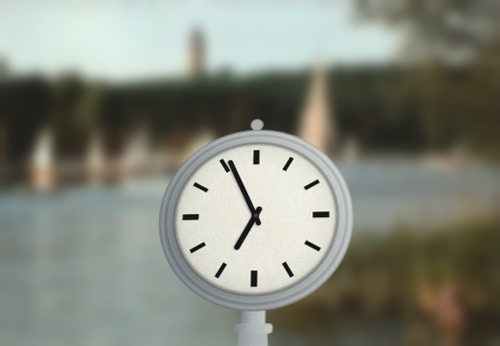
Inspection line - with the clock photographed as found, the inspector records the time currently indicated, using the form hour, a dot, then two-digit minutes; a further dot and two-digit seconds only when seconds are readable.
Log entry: 6.56
